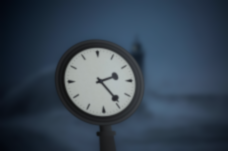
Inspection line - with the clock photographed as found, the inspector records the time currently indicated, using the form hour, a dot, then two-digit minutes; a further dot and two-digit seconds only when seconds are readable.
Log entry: 2.24
